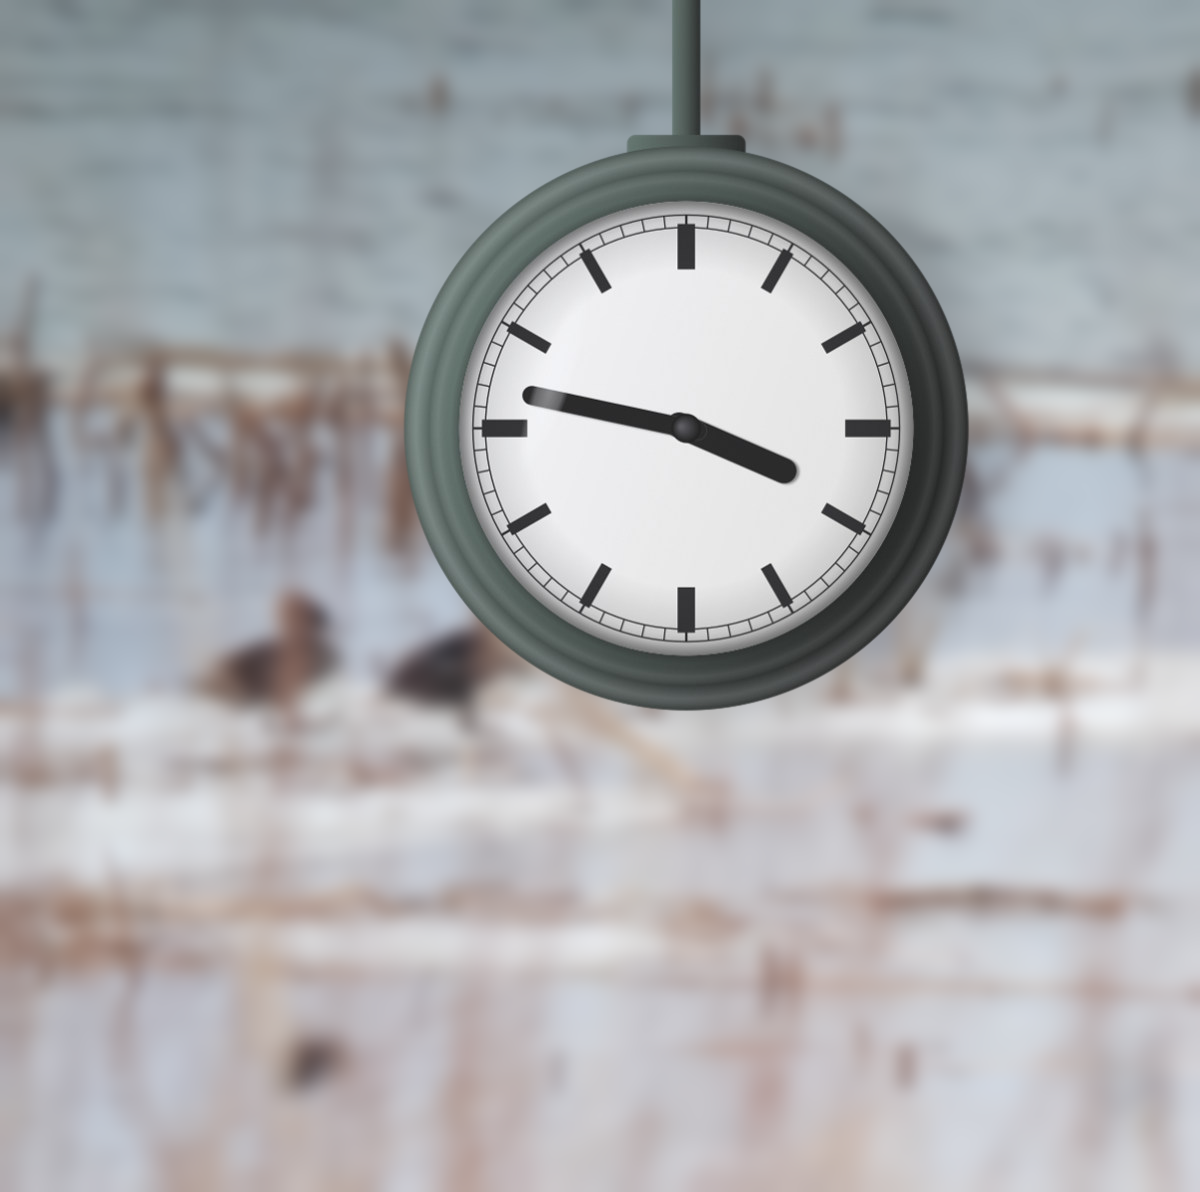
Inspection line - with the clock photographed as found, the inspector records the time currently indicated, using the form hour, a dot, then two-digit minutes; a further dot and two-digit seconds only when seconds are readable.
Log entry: 3.47
